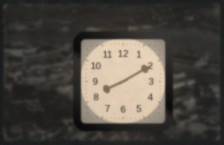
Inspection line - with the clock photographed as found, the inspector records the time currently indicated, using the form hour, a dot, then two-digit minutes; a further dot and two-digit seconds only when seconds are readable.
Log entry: 8.10
